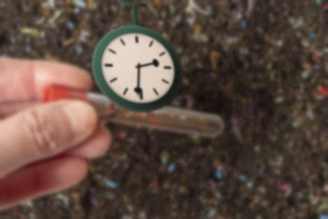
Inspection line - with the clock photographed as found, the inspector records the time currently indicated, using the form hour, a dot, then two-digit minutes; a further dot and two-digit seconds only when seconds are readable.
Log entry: 2.31
